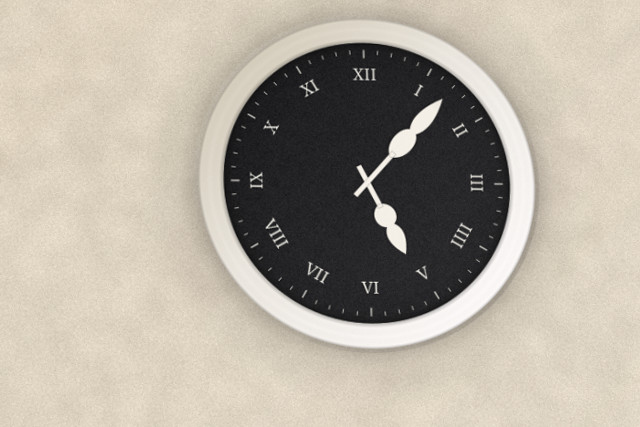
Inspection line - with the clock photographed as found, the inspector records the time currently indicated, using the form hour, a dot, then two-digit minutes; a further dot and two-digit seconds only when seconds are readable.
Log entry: 5.07
